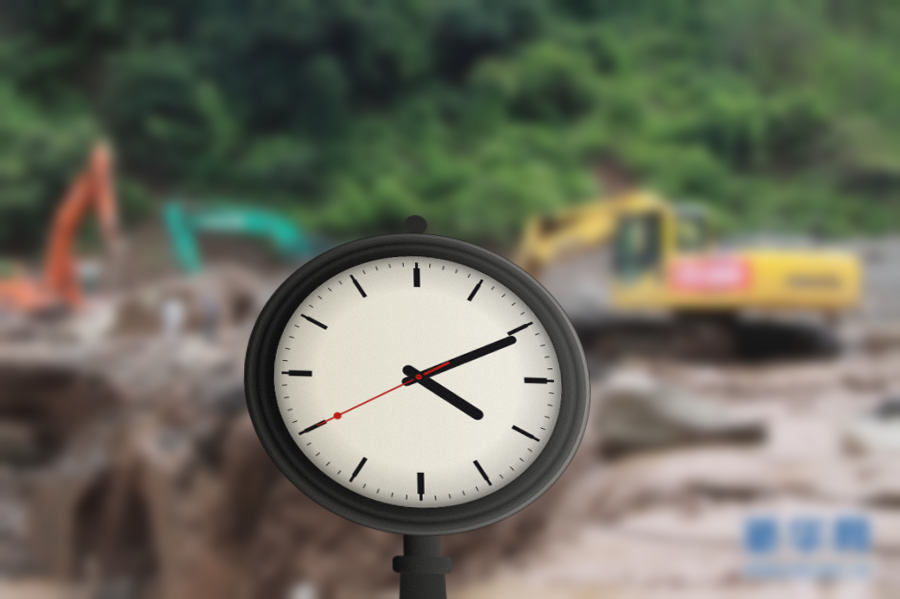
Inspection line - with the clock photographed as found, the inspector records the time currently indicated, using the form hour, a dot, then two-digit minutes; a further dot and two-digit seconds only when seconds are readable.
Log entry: 4.10.40
